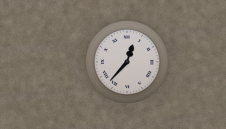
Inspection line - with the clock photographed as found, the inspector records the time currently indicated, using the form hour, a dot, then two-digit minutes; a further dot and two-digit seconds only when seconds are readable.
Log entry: 12.37
